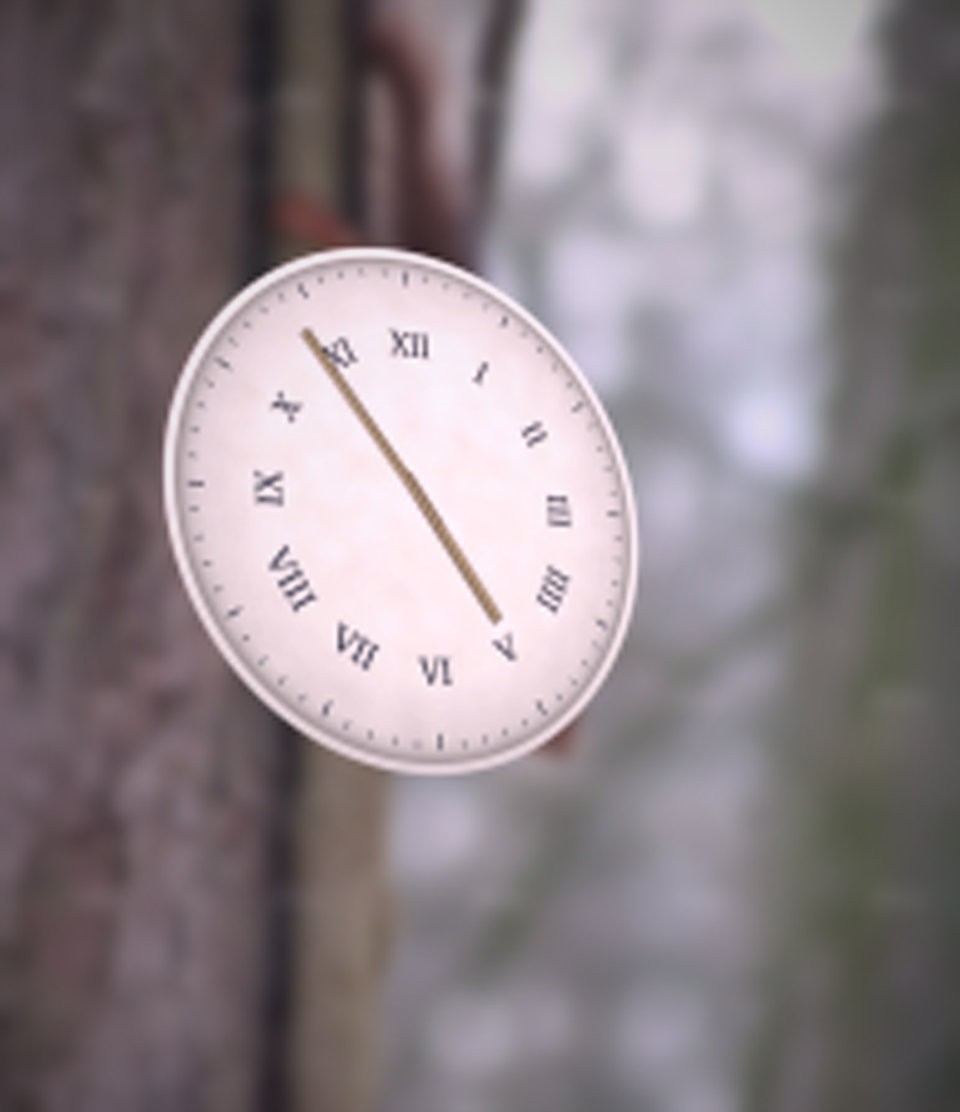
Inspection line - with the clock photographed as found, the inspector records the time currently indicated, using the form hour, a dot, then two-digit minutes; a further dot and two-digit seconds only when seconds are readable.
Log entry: 4.54
